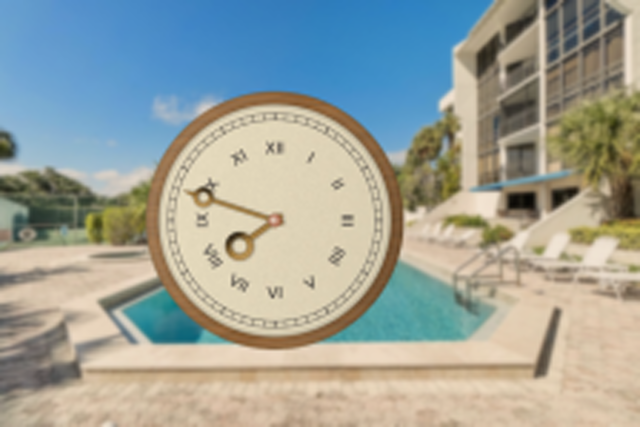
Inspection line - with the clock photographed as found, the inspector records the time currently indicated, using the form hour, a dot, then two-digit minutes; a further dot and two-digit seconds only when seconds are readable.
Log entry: 7.48
